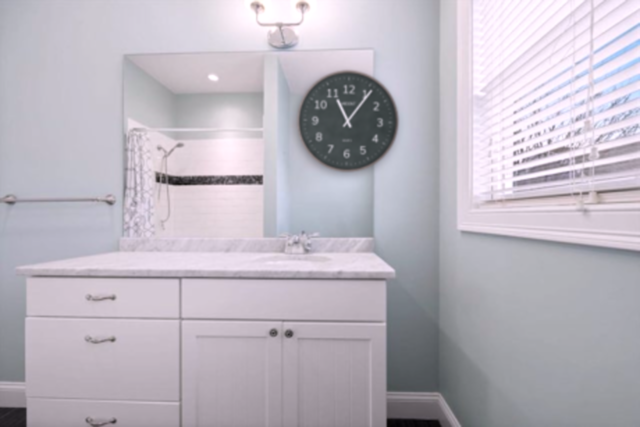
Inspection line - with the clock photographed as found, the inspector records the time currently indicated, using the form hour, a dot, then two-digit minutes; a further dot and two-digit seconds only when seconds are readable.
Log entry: 11.06
